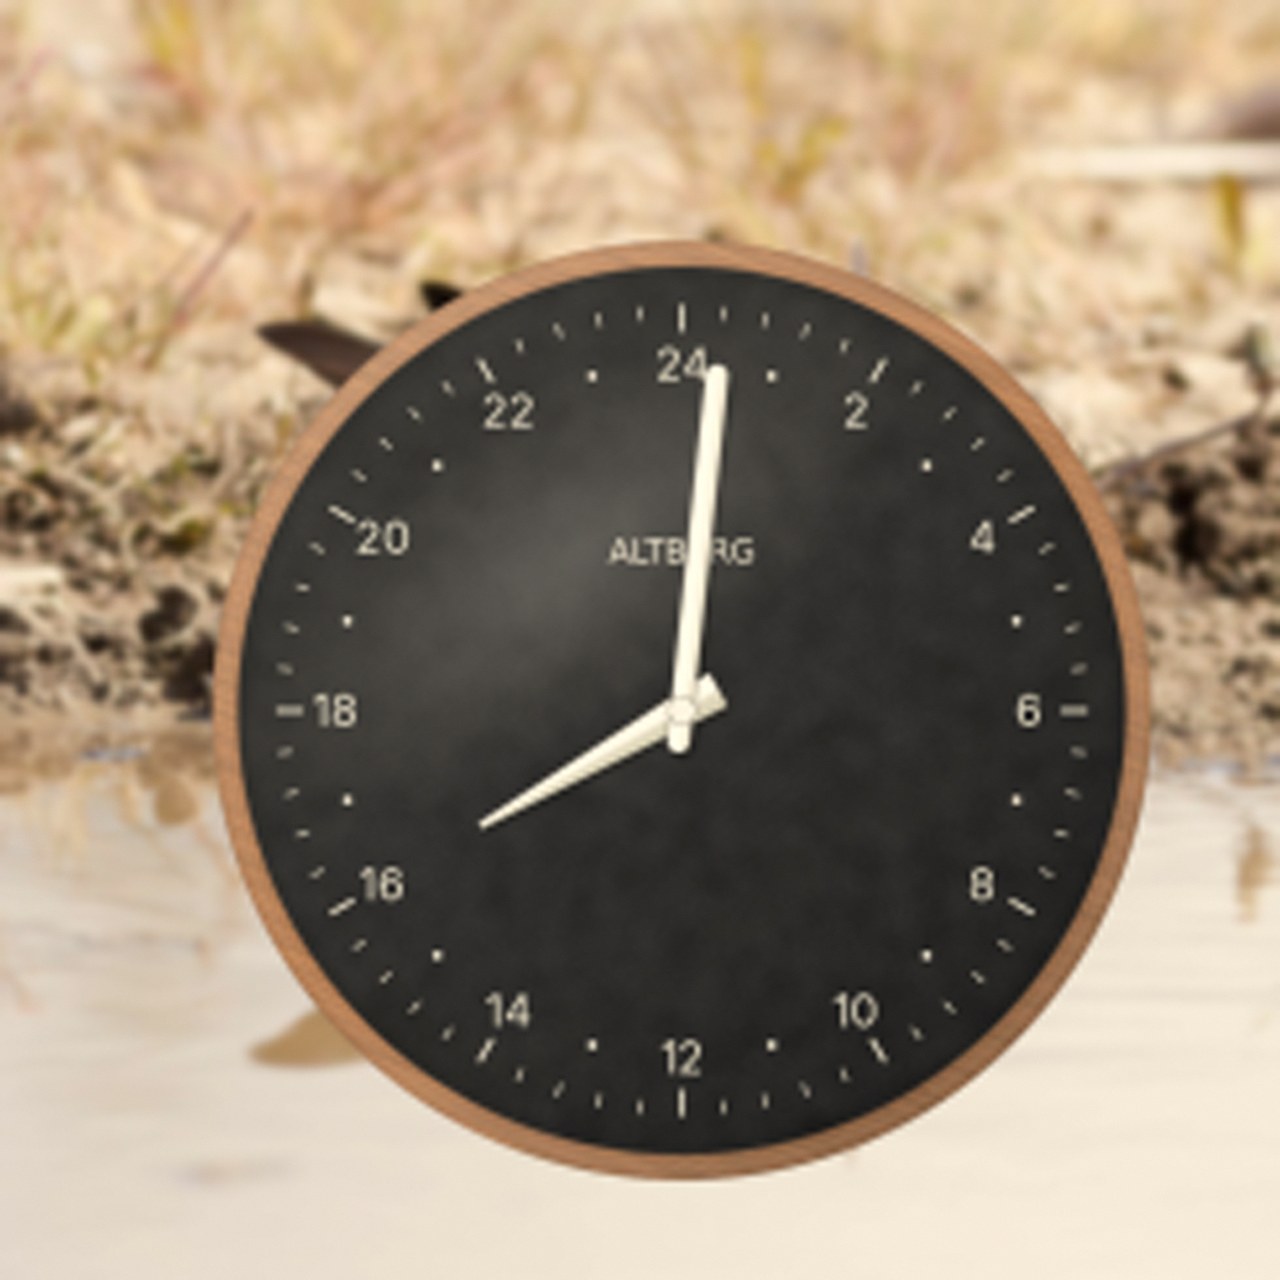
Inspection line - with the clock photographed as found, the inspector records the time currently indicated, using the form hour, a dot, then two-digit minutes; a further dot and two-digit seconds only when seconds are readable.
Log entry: 16.01
